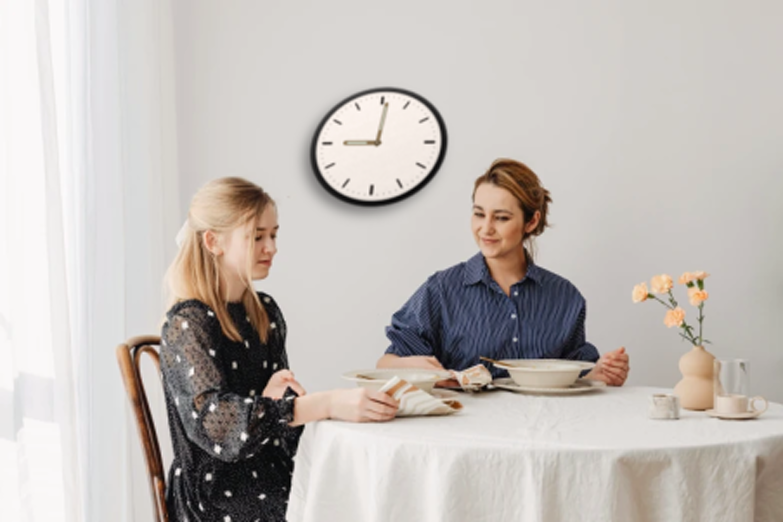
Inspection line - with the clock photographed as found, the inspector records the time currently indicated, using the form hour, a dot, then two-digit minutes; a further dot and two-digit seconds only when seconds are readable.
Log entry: 9.01
